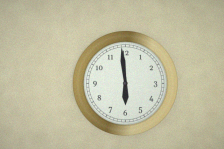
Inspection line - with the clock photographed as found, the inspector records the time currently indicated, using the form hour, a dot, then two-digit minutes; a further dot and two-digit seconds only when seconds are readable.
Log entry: 5.59
